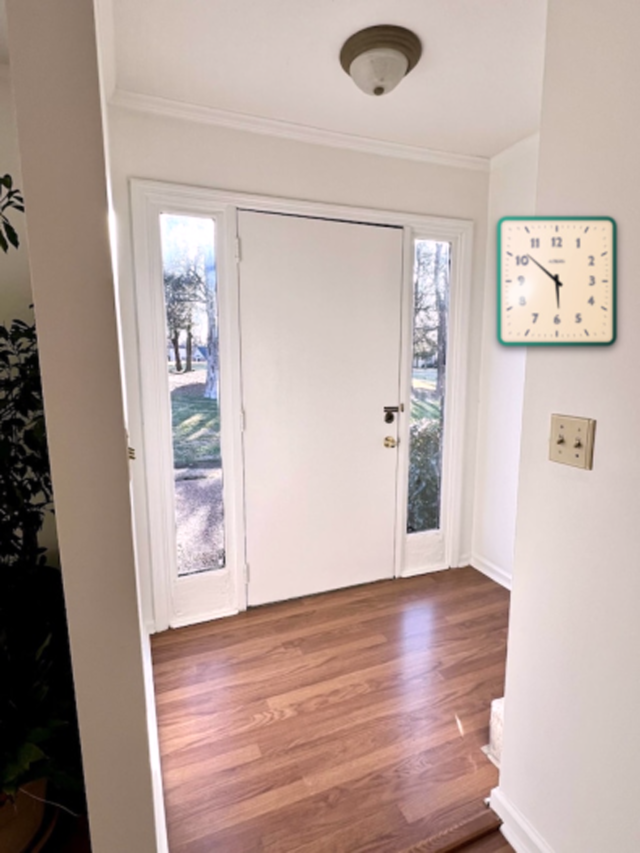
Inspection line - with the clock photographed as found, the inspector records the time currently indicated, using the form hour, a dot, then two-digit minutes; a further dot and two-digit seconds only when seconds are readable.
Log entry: 5.52
